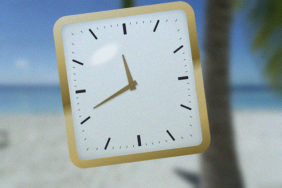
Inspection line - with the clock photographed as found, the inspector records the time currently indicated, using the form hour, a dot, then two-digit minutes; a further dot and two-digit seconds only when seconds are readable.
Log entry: 11.41
